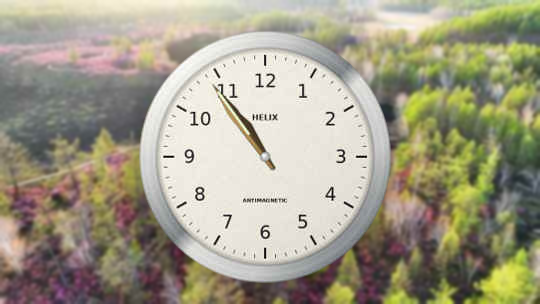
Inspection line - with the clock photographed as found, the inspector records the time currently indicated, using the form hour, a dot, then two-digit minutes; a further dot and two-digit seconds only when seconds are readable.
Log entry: 10.54
